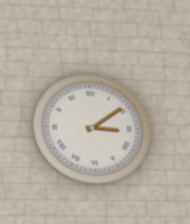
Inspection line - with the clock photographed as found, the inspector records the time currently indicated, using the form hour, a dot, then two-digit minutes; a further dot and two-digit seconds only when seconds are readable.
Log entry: 3.09
